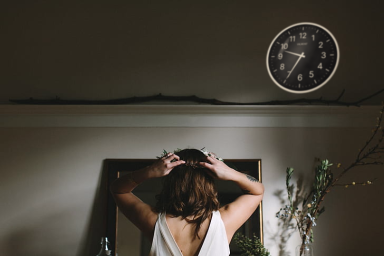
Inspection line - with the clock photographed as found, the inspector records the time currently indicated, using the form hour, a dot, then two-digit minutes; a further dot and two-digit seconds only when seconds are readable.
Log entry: 9.35
